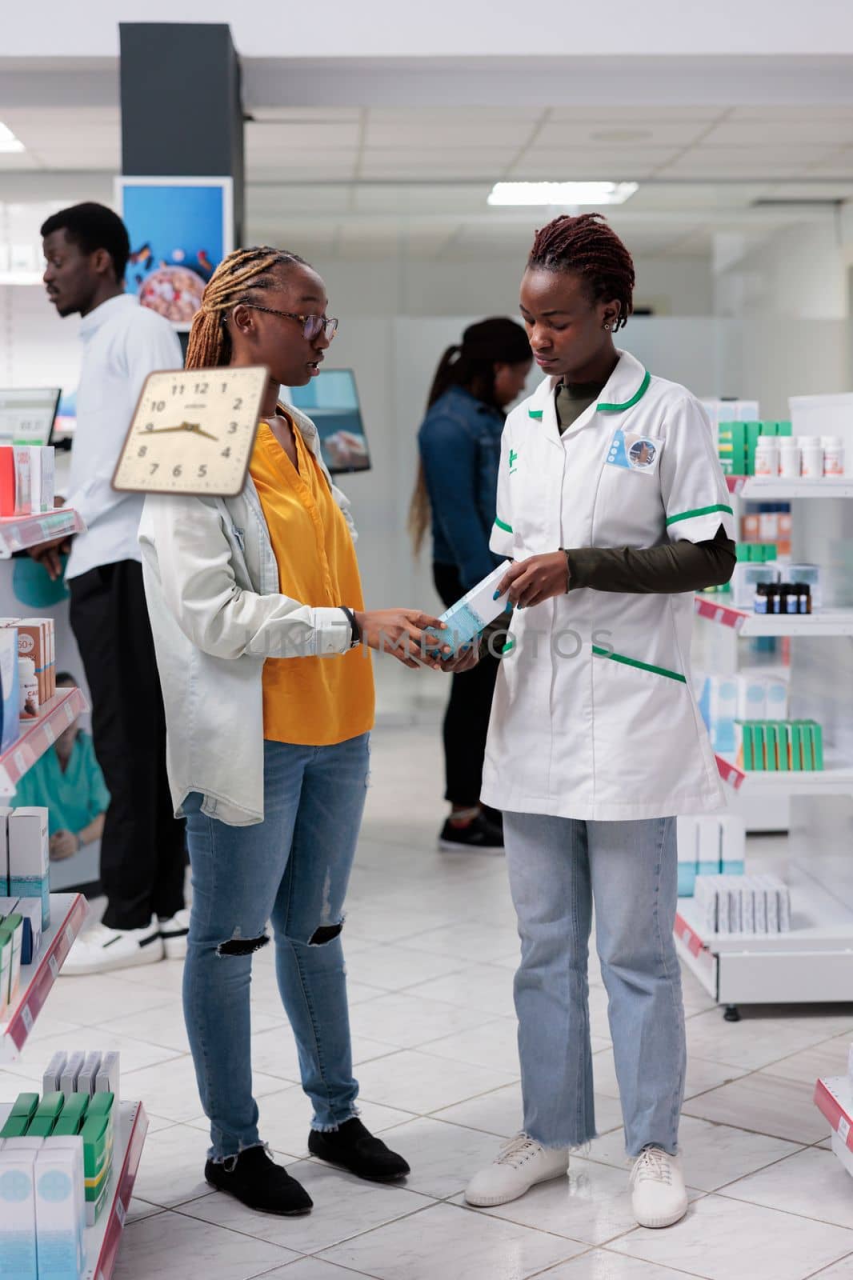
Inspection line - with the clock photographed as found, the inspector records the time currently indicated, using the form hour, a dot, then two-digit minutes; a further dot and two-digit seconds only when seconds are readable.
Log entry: 3.44
